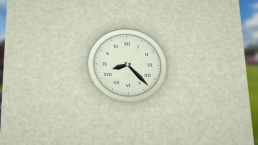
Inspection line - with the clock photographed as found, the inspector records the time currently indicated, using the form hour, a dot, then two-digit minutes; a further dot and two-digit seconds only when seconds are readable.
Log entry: 8.23
